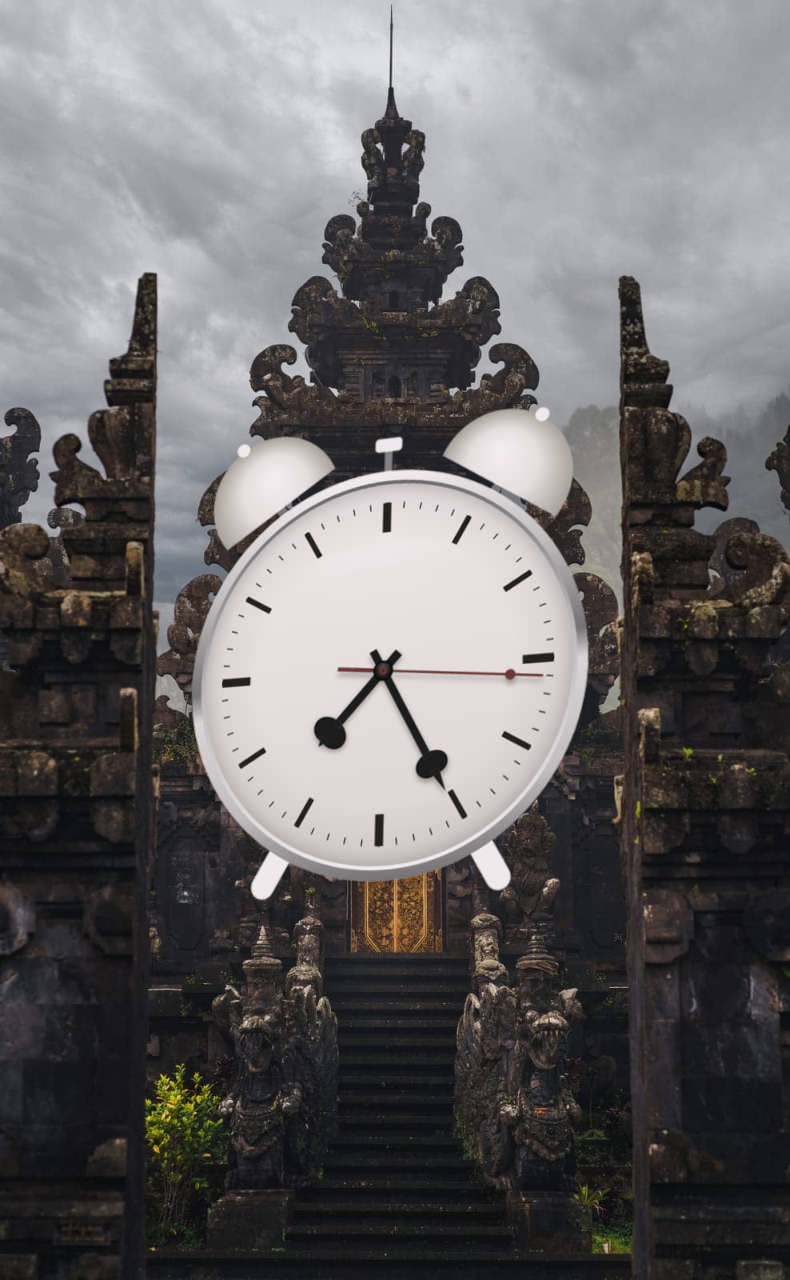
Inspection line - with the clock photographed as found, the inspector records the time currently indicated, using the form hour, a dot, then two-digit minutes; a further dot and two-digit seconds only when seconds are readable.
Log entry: 7.25.16
